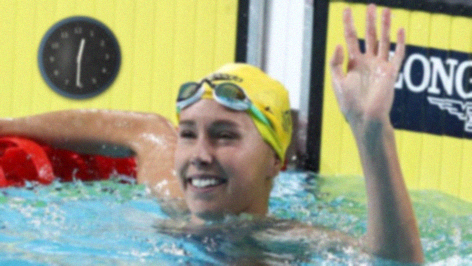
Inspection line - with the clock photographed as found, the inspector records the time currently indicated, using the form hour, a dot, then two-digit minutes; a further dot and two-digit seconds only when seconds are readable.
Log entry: 12.31
